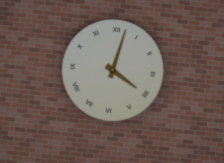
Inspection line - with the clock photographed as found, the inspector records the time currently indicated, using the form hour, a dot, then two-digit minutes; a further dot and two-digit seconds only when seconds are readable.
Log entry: 4.02
